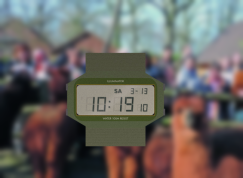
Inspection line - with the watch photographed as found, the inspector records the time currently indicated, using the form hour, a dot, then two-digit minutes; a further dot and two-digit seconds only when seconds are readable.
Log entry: 10.19.10
